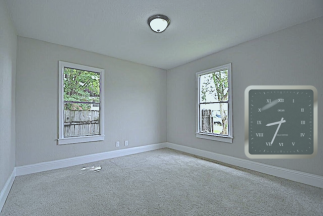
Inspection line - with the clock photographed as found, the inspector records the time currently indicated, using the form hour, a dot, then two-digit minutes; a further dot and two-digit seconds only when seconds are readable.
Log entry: 8.34
